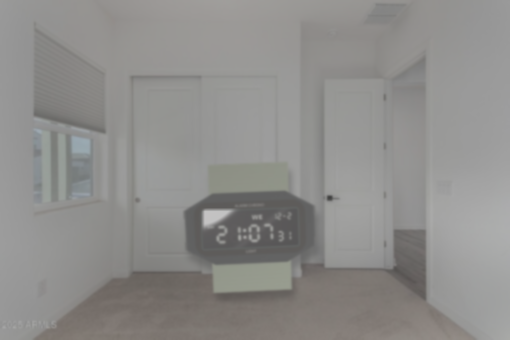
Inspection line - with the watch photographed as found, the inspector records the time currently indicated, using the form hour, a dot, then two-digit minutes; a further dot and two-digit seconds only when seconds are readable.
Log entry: 21.07
